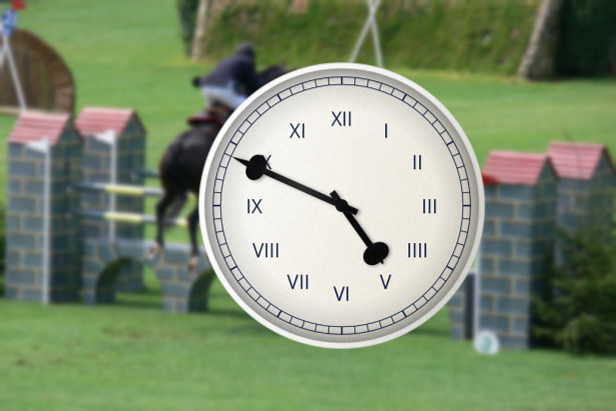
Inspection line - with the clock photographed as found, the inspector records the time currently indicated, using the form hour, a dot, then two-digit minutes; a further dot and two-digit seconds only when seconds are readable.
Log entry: 4.49
